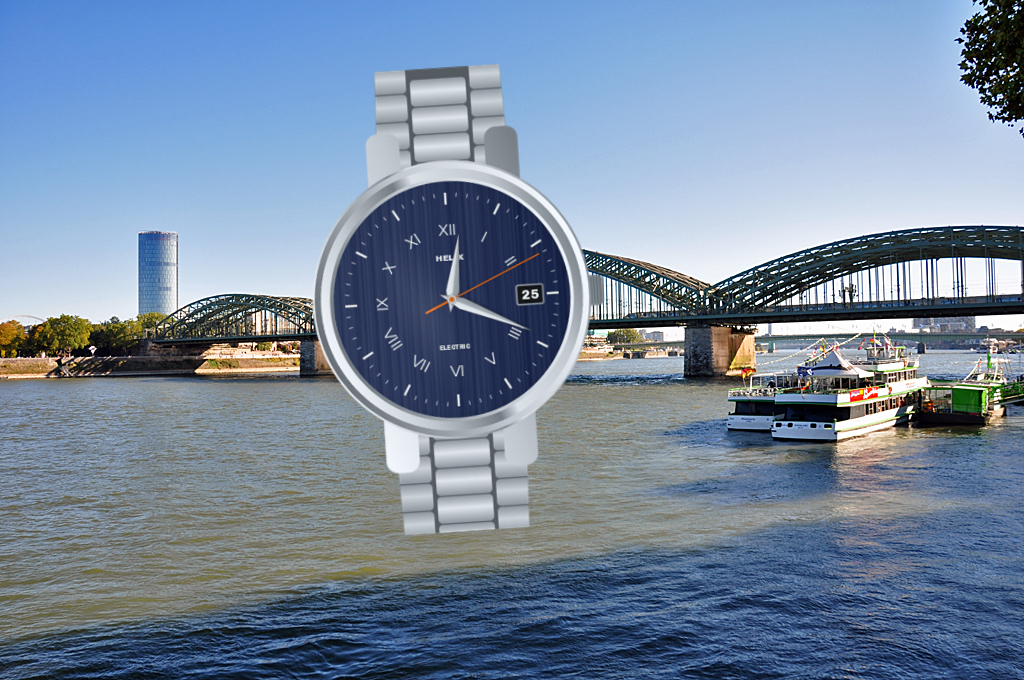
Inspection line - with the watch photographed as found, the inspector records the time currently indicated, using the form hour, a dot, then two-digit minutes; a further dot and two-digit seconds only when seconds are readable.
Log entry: 12.19.11
